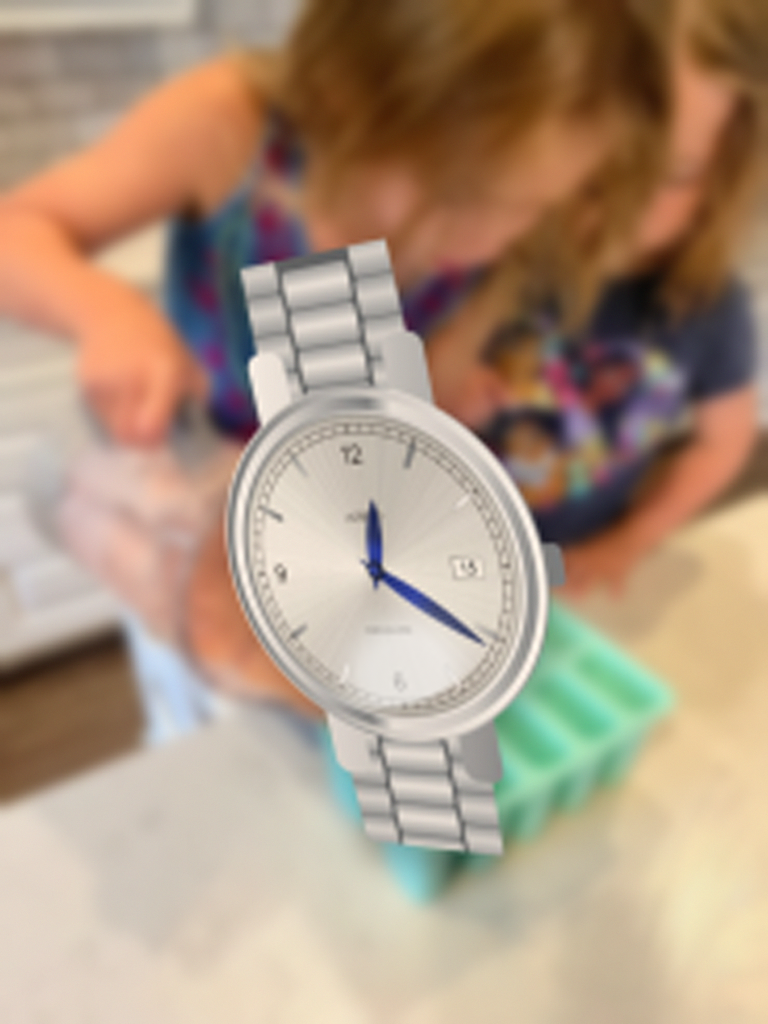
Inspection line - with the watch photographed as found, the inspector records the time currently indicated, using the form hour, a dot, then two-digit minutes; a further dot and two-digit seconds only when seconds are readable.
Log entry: 12.21
